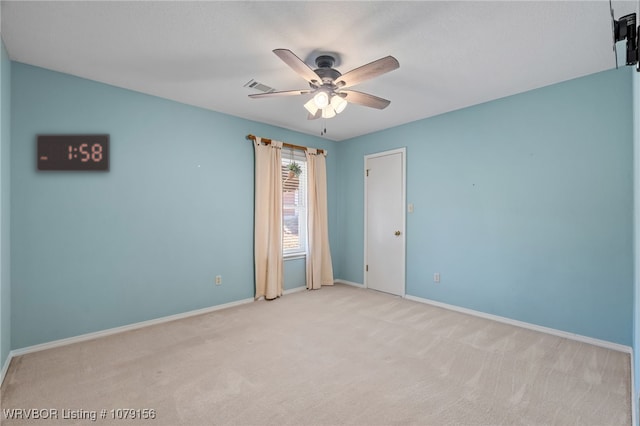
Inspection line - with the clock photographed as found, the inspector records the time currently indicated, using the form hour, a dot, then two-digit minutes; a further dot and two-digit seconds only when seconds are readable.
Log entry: 1.58
